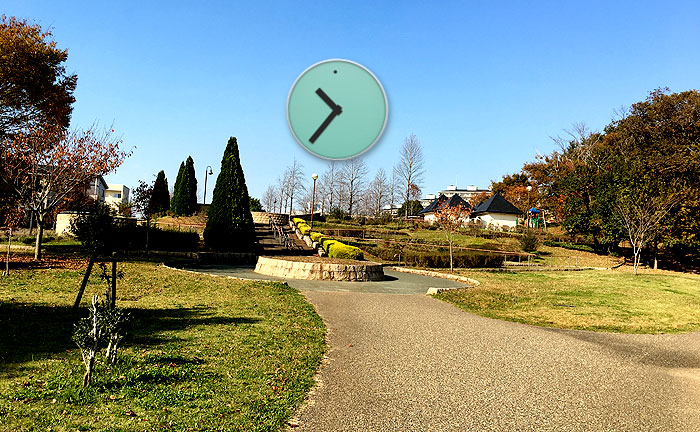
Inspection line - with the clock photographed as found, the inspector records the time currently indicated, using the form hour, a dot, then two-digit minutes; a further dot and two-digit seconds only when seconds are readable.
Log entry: 10.37
